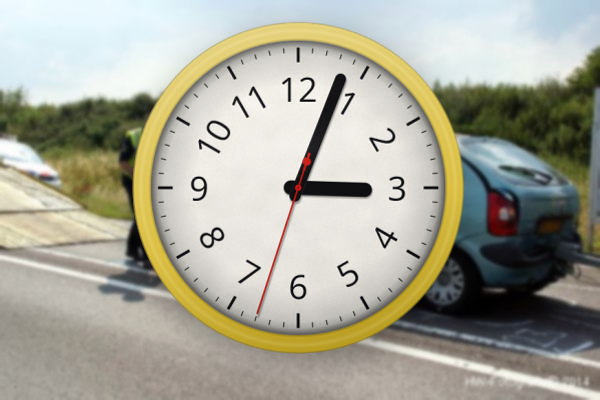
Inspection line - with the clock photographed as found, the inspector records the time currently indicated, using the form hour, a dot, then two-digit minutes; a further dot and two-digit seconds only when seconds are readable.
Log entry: 3.03.33
